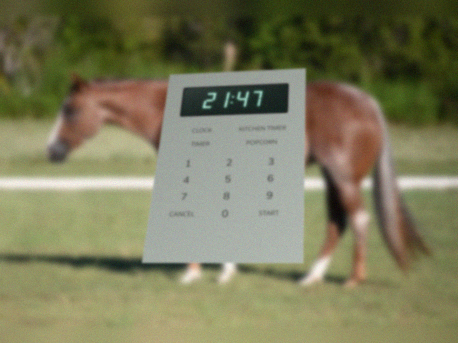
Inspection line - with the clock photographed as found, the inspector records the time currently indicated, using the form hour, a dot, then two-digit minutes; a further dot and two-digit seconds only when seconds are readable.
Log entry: 21.47
